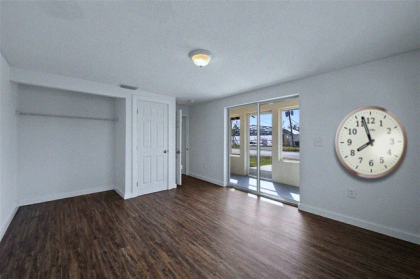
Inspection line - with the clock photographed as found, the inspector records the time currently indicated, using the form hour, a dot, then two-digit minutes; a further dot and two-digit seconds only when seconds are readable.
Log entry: 7.57
